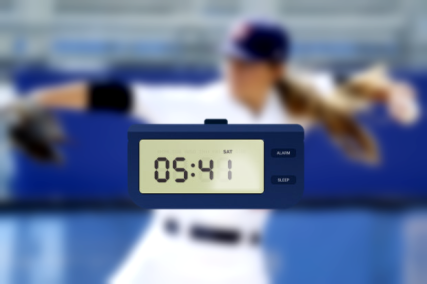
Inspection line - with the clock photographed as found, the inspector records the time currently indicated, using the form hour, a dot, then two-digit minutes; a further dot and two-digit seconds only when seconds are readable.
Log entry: 5.41
